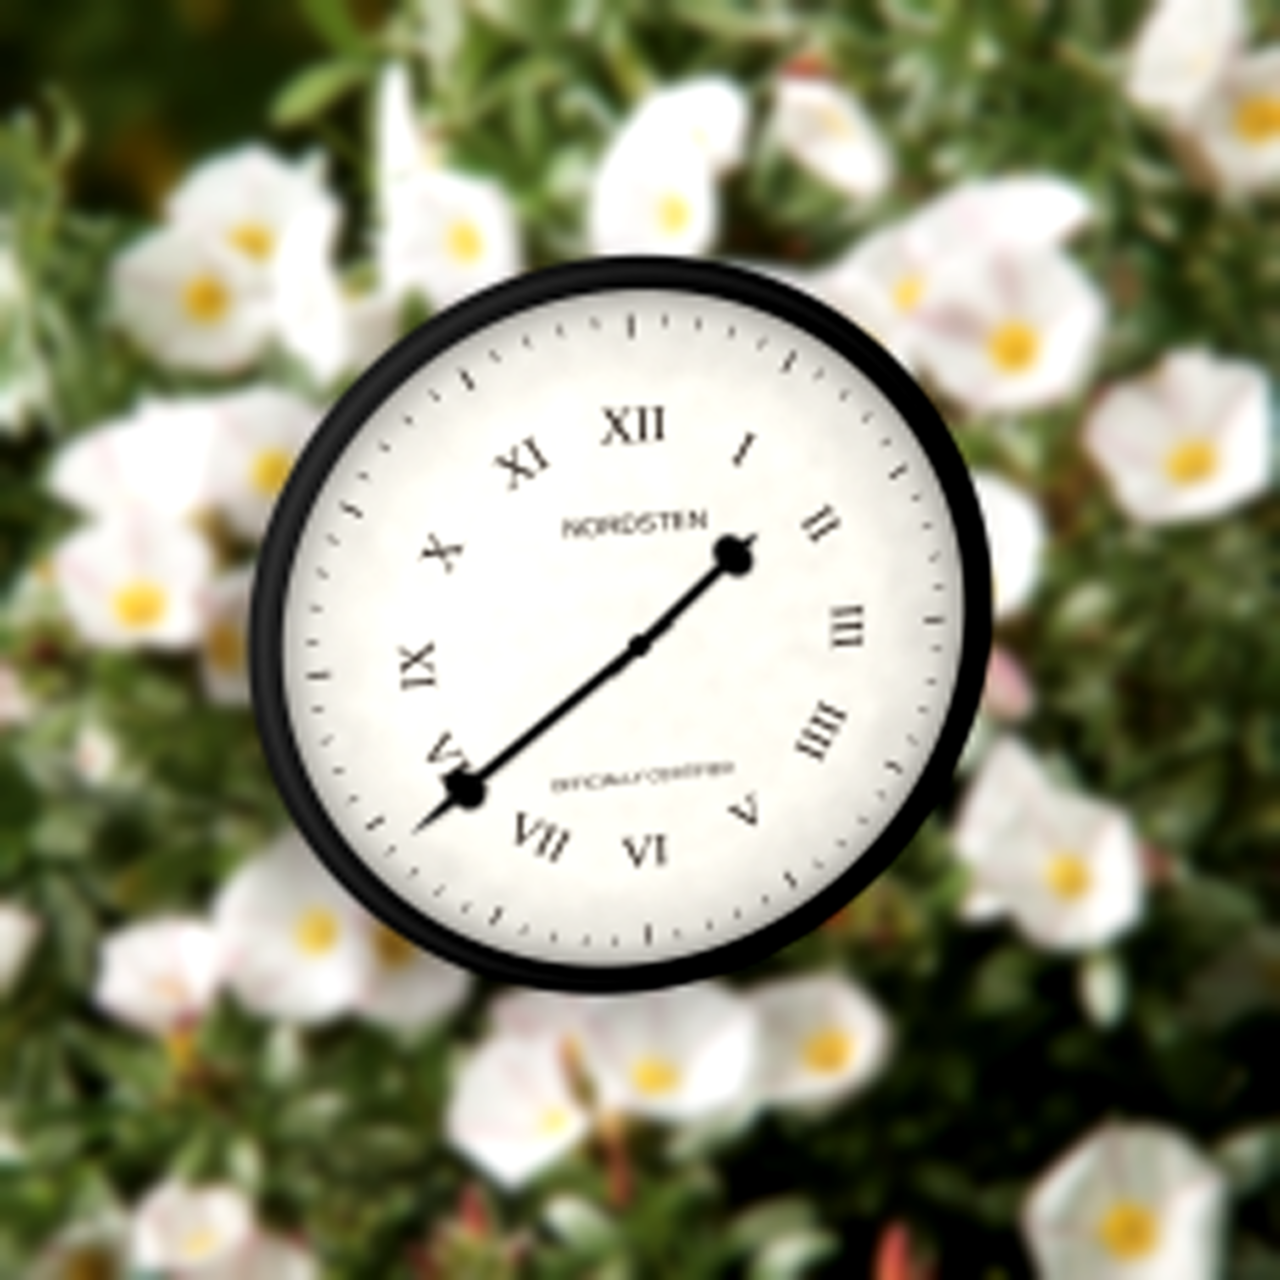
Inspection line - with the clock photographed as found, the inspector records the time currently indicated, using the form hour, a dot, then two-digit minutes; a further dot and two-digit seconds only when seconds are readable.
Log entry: 1.39
